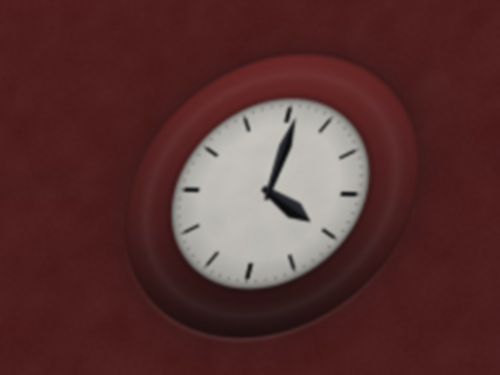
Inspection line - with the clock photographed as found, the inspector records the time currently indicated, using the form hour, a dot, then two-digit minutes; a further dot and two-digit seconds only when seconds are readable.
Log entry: 4.01
